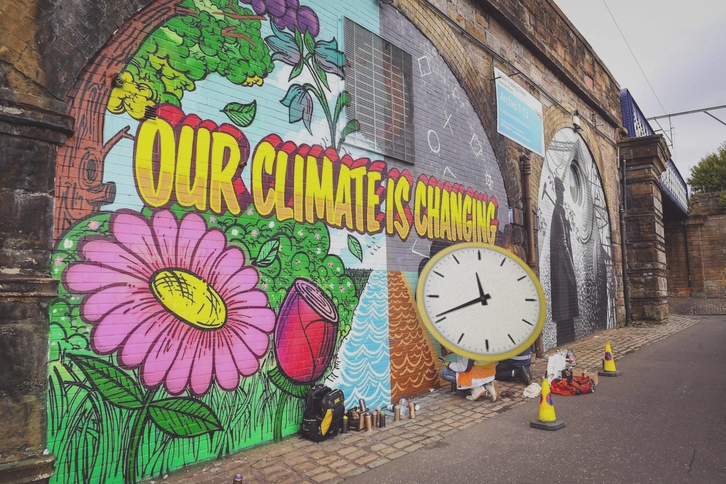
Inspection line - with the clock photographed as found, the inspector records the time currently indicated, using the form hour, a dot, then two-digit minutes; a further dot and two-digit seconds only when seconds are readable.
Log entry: 11.41
